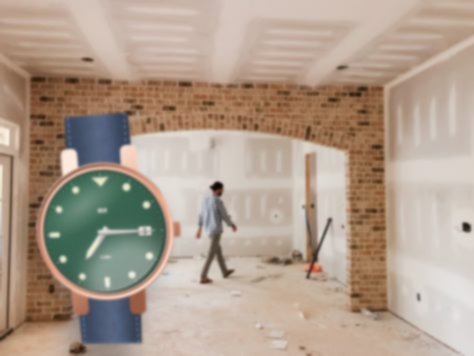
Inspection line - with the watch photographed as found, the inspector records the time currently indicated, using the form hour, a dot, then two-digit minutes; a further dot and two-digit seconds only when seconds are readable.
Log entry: 7.15
